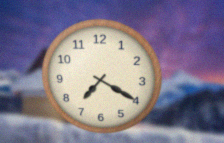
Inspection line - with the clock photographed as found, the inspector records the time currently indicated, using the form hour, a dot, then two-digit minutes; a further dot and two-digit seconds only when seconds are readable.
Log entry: 7.20
